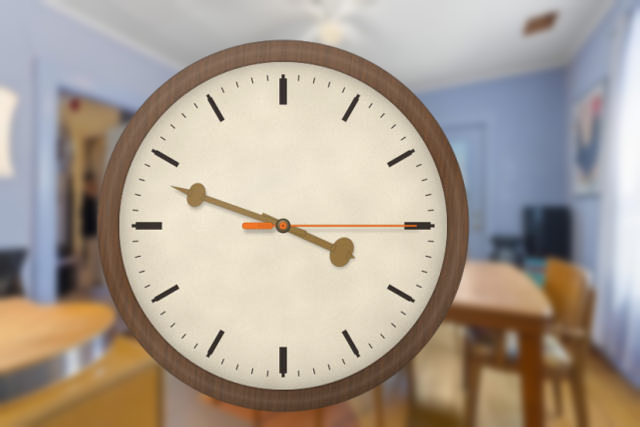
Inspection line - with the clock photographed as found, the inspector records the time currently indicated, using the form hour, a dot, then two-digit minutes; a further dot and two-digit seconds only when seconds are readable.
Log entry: 3.48.15
